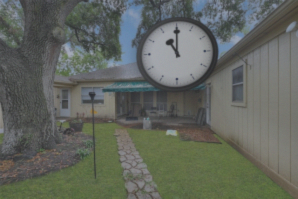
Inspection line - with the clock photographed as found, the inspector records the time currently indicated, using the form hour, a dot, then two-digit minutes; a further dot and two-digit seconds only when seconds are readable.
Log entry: 11.00
